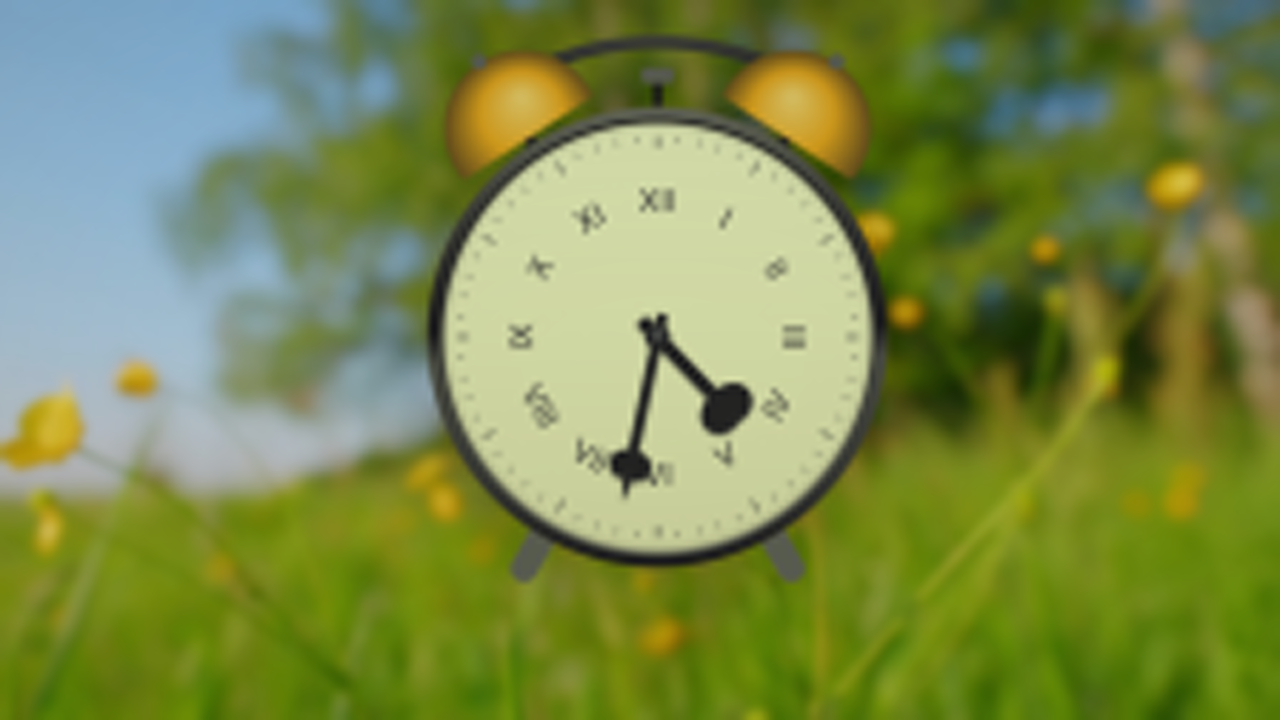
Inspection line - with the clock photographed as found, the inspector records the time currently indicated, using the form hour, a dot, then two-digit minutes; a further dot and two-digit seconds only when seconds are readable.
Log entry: 4.32
